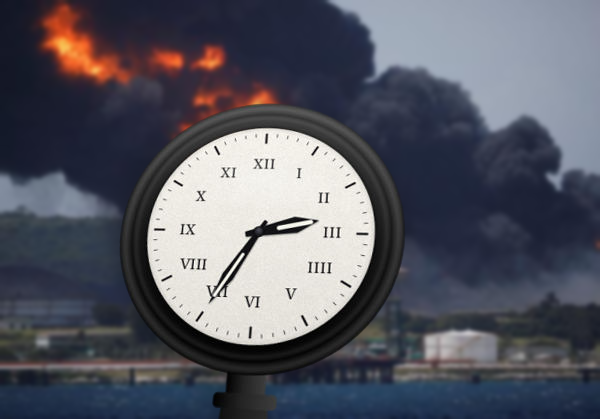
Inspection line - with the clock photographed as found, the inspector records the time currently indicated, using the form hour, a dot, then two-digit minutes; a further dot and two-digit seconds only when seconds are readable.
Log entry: 2.35
